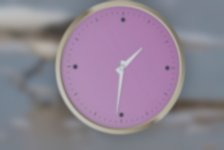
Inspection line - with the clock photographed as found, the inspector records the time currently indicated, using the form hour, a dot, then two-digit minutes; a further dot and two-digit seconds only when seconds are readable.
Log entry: 1.31
